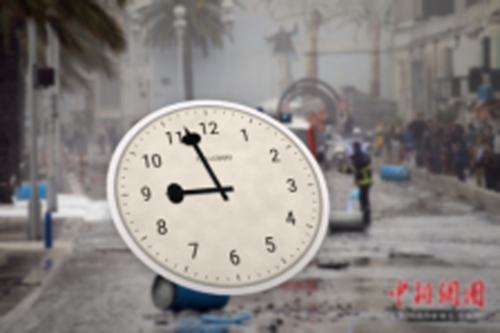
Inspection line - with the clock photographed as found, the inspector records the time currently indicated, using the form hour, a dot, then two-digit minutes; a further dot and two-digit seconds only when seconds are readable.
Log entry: 8.57
